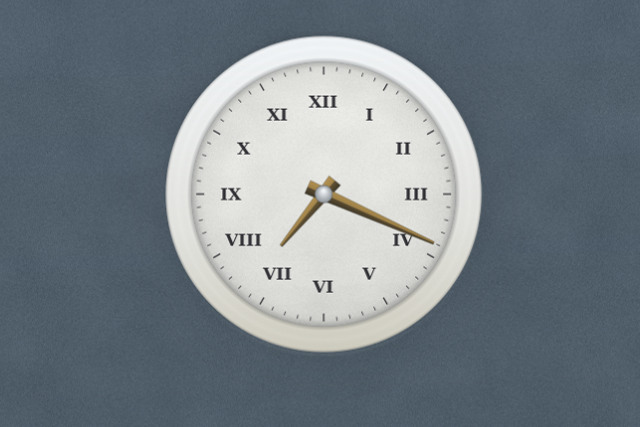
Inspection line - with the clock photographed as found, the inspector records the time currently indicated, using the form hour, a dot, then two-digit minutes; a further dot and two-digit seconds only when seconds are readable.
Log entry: 7.19
